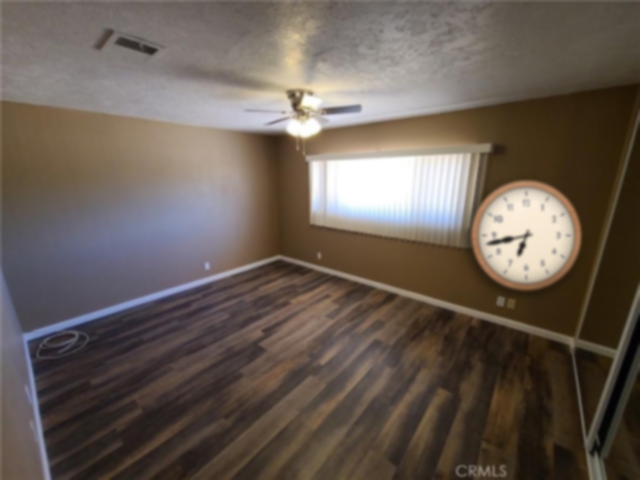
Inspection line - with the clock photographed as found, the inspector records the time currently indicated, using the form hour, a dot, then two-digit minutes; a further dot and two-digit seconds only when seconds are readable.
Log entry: 6.43
